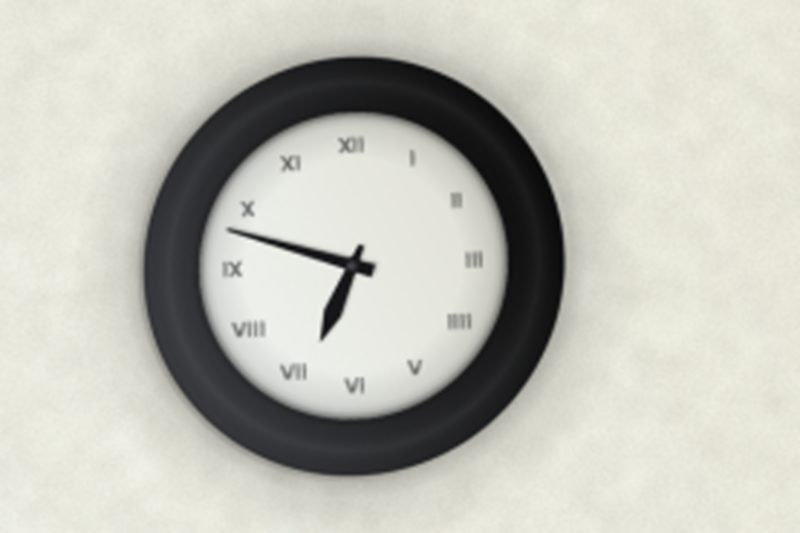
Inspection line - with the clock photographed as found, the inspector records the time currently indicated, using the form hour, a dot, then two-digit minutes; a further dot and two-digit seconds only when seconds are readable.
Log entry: 6.48
